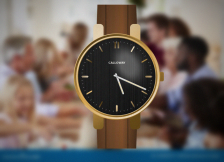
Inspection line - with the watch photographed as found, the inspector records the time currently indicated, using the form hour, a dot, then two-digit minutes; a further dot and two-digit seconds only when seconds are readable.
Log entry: 5.19
